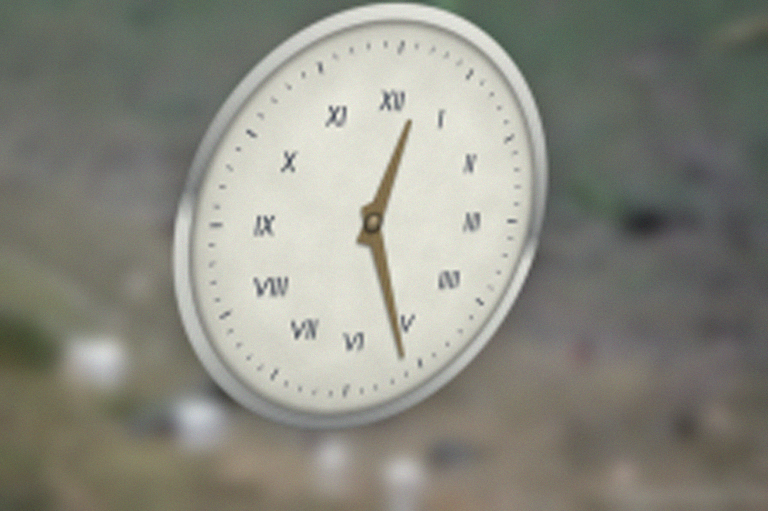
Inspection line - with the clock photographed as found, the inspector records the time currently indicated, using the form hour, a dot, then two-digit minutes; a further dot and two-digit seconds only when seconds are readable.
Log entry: 12.26
